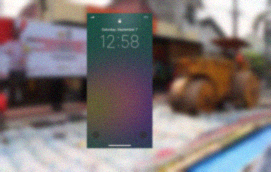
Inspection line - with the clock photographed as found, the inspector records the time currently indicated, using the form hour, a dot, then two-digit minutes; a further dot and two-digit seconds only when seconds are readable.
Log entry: 12.58
